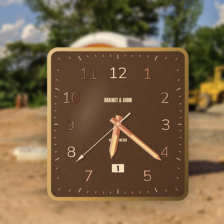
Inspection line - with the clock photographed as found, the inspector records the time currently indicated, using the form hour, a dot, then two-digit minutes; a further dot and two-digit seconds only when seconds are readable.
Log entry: 6.21.38
